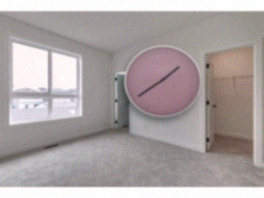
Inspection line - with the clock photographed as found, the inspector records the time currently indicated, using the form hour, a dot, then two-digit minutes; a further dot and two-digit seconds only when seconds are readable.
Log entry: 1.39
